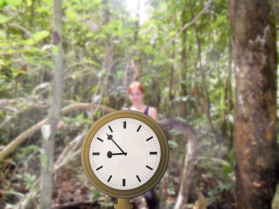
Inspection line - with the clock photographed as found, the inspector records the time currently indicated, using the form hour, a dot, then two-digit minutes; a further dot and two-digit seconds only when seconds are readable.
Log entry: 8.53
